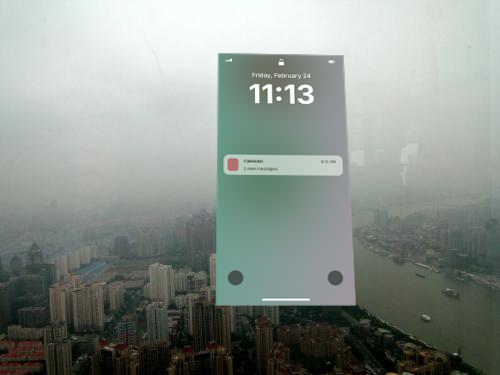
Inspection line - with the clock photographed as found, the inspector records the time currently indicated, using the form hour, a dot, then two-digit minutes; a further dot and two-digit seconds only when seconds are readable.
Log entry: 11.13
